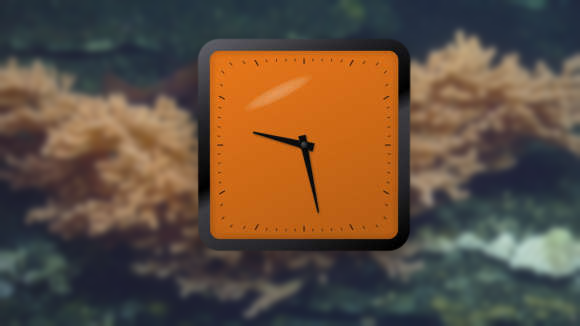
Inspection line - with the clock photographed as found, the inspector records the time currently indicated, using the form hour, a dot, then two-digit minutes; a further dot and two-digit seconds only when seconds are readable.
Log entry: 9.28
